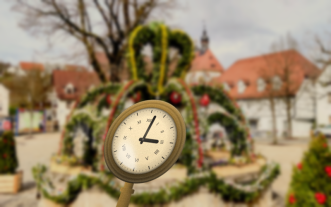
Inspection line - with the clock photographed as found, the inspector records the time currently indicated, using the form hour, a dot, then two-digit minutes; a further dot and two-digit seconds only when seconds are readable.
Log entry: 3.02
